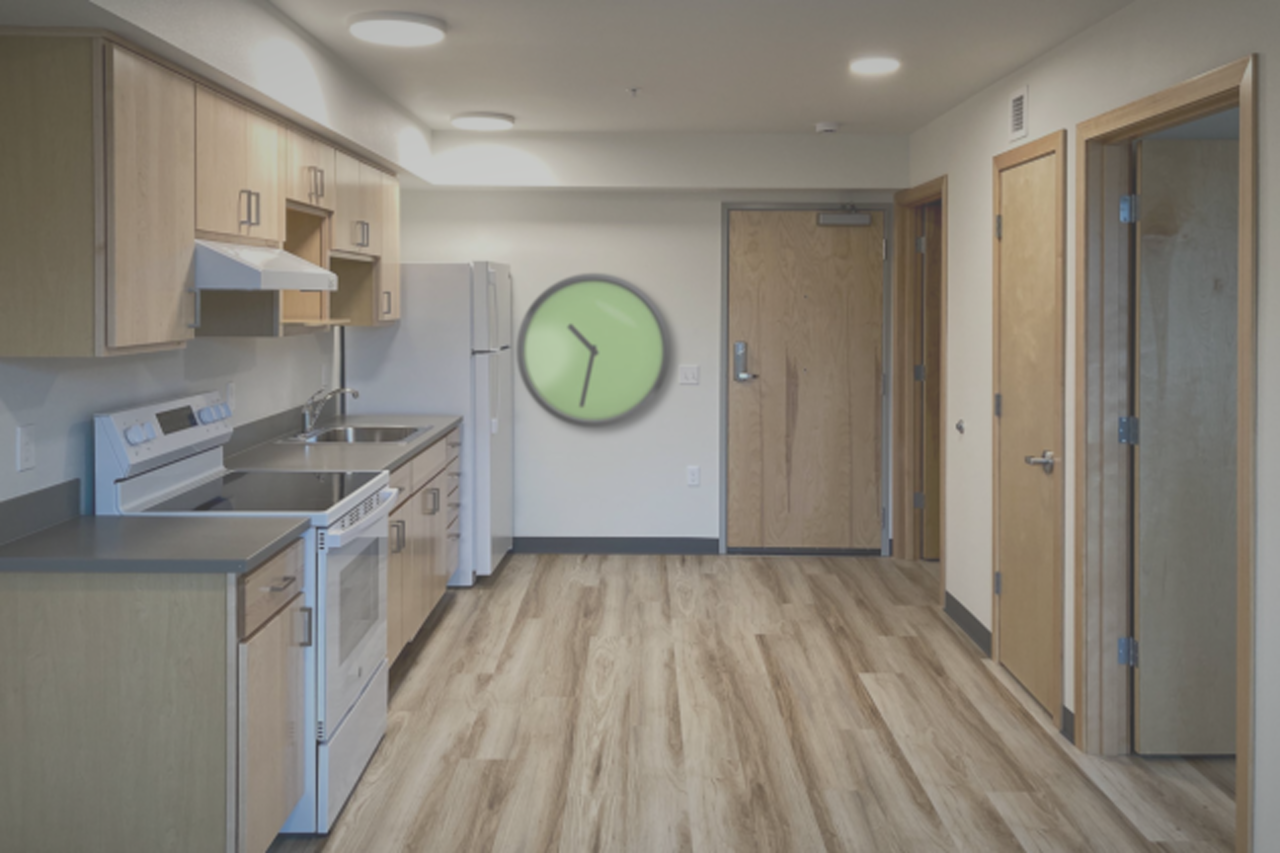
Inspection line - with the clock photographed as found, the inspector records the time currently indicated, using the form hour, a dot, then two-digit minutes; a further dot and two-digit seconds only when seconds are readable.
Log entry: 10.32
